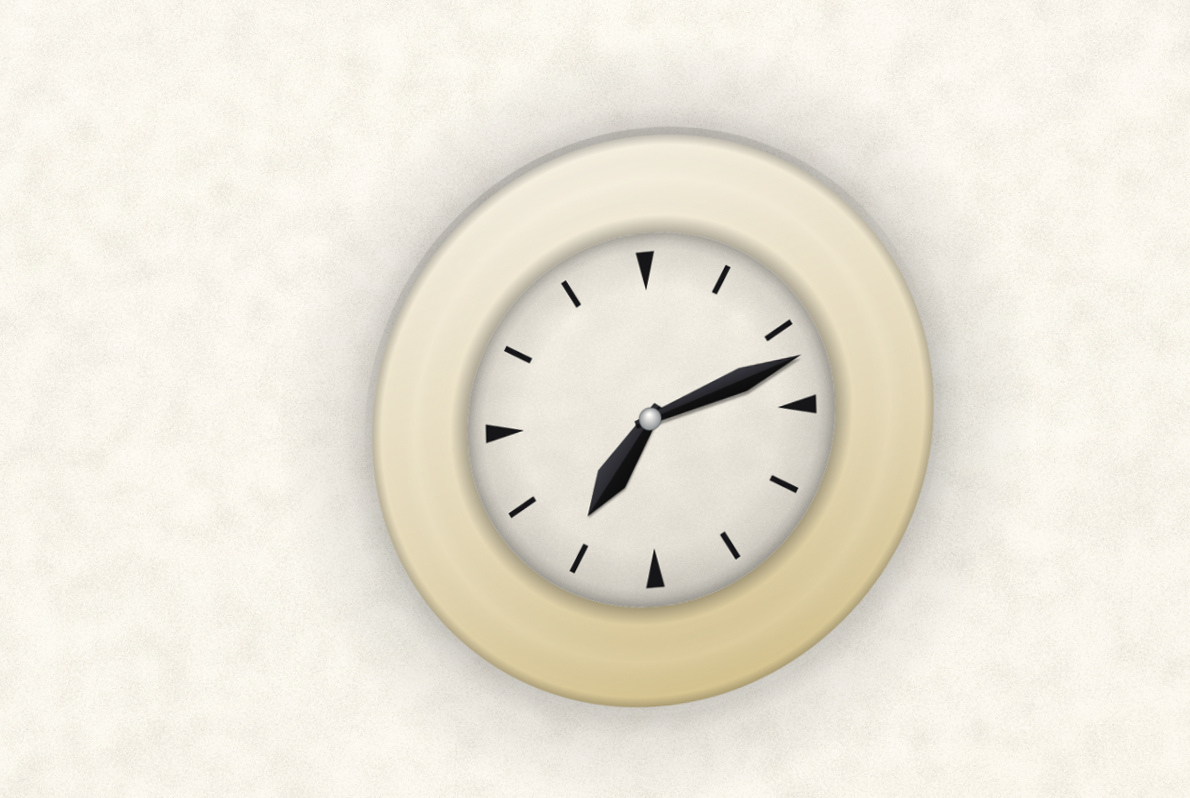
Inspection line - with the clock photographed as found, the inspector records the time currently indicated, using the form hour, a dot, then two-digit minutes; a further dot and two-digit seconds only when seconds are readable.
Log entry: 7.12
